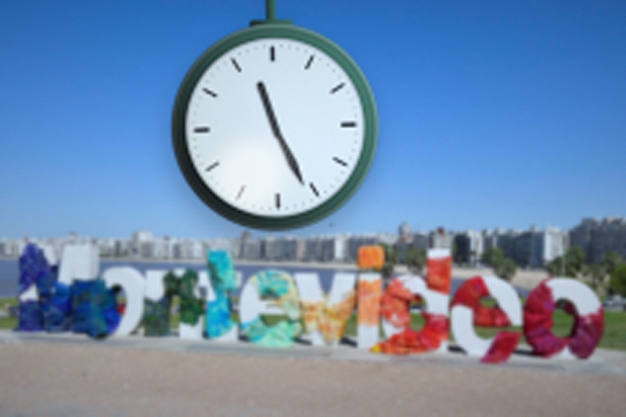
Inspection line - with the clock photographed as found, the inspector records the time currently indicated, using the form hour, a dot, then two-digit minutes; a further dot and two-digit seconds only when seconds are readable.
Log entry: 11.26
